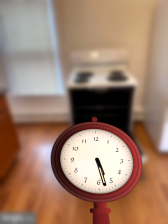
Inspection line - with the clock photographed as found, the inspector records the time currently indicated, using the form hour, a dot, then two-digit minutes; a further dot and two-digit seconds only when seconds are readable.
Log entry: 5.28
